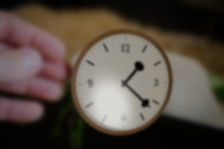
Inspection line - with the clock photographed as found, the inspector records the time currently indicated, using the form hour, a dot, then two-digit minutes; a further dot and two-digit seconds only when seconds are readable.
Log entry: 1.22
